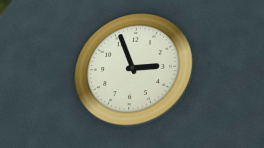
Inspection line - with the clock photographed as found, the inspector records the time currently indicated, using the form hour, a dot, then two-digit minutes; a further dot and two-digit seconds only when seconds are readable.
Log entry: 2.56
